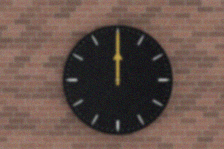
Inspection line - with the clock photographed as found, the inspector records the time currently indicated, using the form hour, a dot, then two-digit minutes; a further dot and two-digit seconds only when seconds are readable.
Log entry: 12.00
